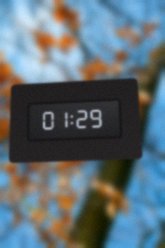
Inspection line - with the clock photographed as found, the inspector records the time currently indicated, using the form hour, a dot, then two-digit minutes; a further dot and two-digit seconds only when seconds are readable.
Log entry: 1.29
